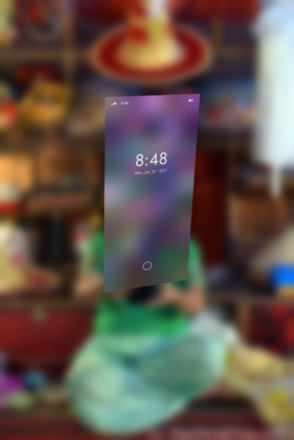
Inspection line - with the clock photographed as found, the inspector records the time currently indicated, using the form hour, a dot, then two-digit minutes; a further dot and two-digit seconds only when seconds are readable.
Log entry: 8.48
